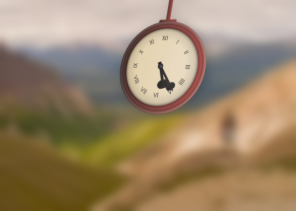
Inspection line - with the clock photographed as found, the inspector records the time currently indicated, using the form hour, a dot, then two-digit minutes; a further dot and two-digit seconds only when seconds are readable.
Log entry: 5.24
